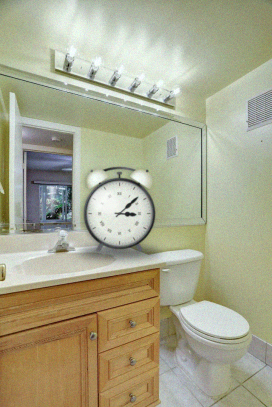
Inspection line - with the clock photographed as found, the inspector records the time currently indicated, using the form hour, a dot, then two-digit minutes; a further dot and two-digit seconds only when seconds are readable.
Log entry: 3.08
